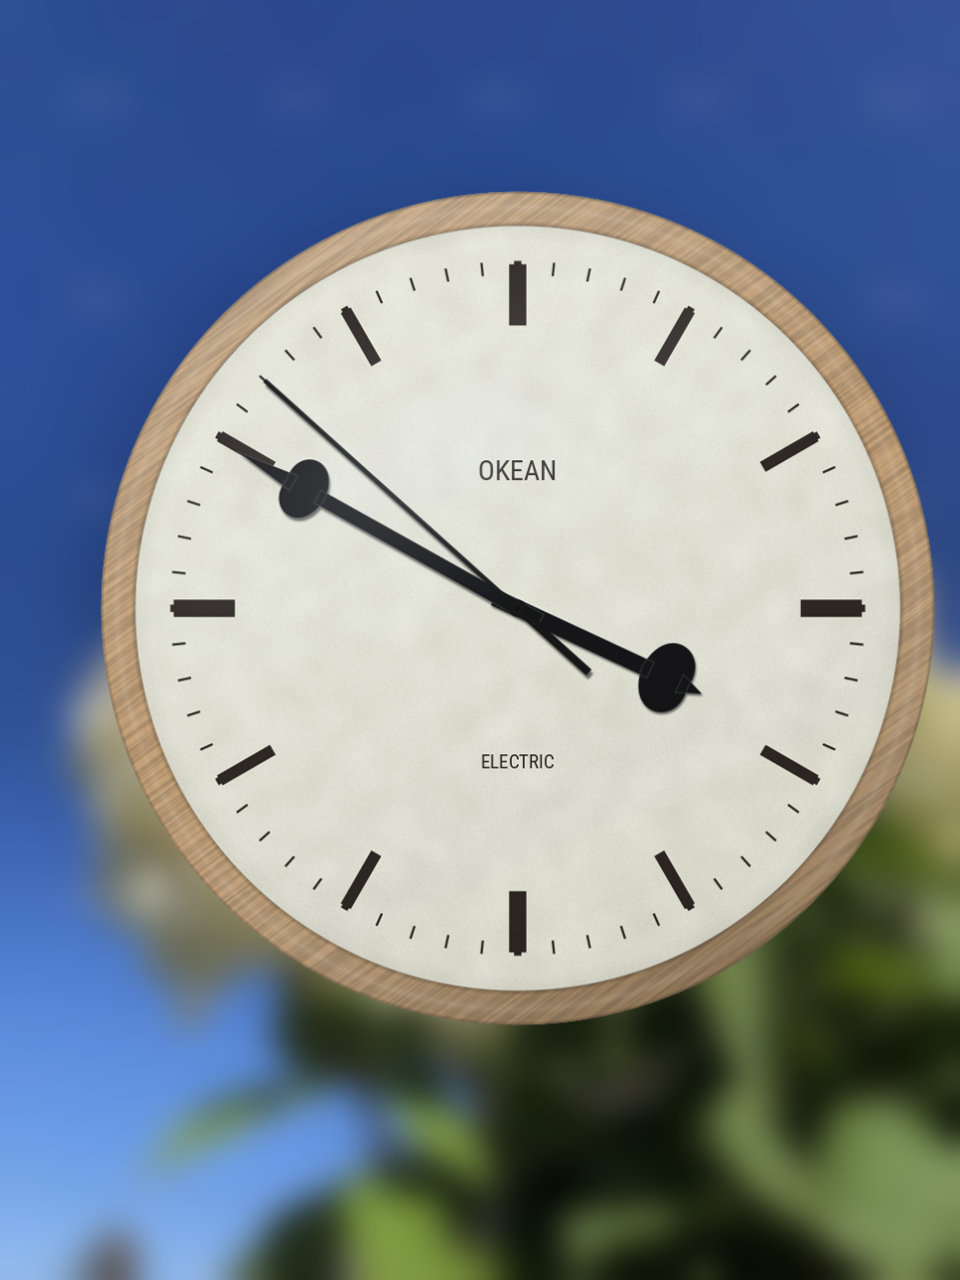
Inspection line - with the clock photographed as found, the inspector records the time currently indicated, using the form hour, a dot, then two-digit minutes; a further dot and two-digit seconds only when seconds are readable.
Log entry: 3.49.52
